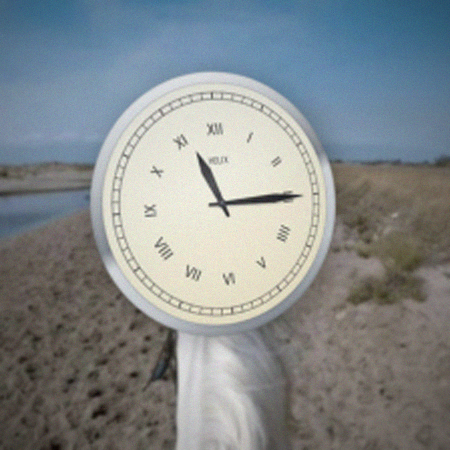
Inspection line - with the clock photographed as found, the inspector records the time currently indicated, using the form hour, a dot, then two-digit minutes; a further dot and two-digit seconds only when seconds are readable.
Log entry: 11.15
